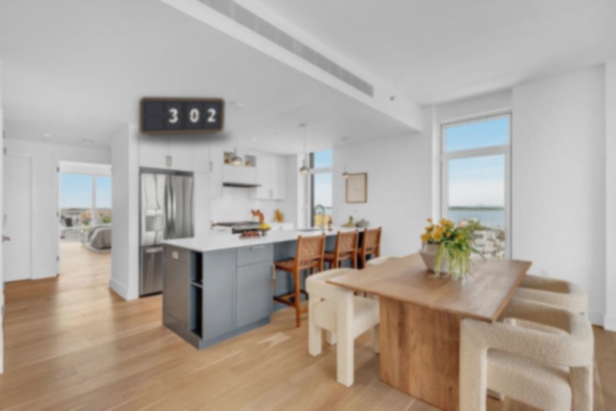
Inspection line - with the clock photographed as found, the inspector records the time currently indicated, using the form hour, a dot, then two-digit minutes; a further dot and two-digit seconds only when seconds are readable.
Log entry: 3.02
